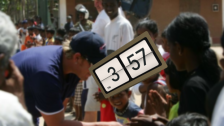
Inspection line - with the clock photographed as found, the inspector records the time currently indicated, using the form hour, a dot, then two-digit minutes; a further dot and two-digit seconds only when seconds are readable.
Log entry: 3.57
